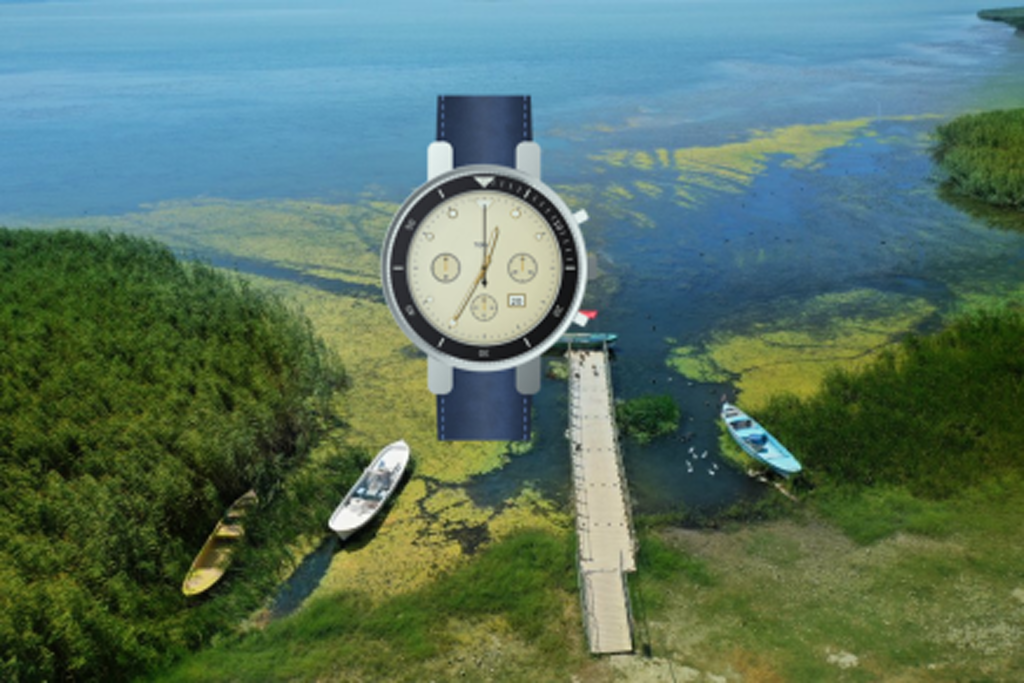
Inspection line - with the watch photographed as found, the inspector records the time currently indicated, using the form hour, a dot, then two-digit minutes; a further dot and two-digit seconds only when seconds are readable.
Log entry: 12.35
